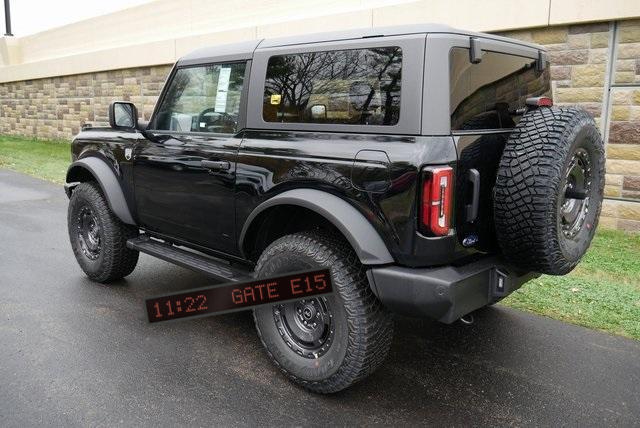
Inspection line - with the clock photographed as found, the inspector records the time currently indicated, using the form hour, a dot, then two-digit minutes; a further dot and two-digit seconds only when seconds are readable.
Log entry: 11.22
